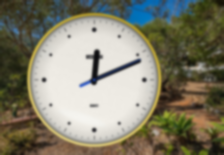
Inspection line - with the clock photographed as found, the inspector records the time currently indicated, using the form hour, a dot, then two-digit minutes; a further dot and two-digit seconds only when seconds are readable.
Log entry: 12.11.11
